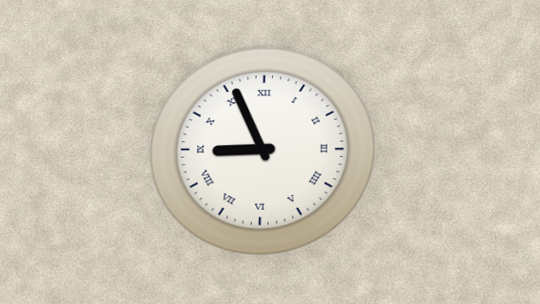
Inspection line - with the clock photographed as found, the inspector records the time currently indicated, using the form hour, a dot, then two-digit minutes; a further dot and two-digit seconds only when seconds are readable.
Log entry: 8.56
